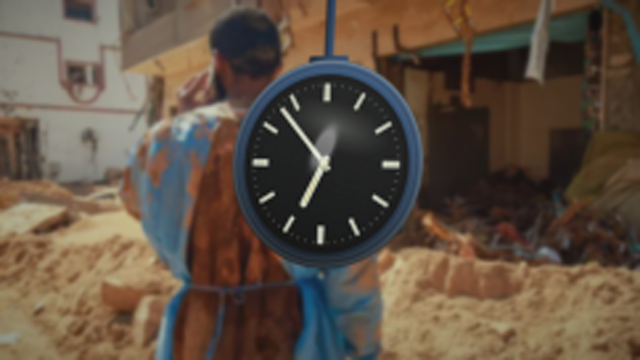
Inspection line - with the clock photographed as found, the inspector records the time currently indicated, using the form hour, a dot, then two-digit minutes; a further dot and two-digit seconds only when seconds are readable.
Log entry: 6.53
